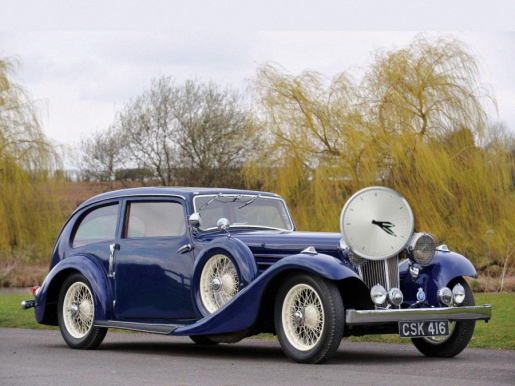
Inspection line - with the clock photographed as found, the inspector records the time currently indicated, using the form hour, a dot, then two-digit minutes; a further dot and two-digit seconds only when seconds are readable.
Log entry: 3.21
